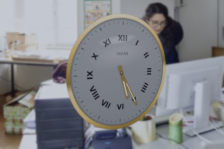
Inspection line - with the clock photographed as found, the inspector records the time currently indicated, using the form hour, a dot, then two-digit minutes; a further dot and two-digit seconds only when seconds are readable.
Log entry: 5.25
